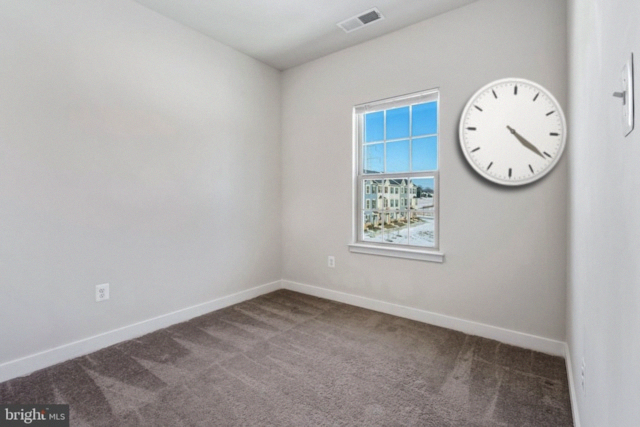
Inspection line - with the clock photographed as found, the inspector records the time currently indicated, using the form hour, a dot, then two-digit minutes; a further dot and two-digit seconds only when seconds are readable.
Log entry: 4.21
